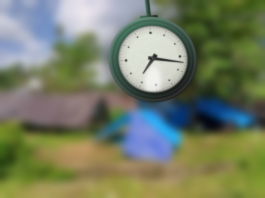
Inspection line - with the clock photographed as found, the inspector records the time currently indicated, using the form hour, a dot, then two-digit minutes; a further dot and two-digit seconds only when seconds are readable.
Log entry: 7.17
